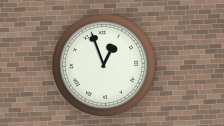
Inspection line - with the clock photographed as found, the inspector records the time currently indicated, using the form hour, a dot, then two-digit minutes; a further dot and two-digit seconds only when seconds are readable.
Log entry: 12.57
